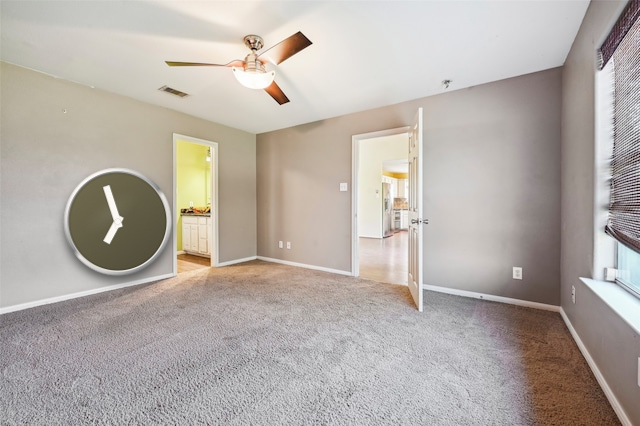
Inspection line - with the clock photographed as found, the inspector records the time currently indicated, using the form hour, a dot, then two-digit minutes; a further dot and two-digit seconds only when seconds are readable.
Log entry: 6.57
